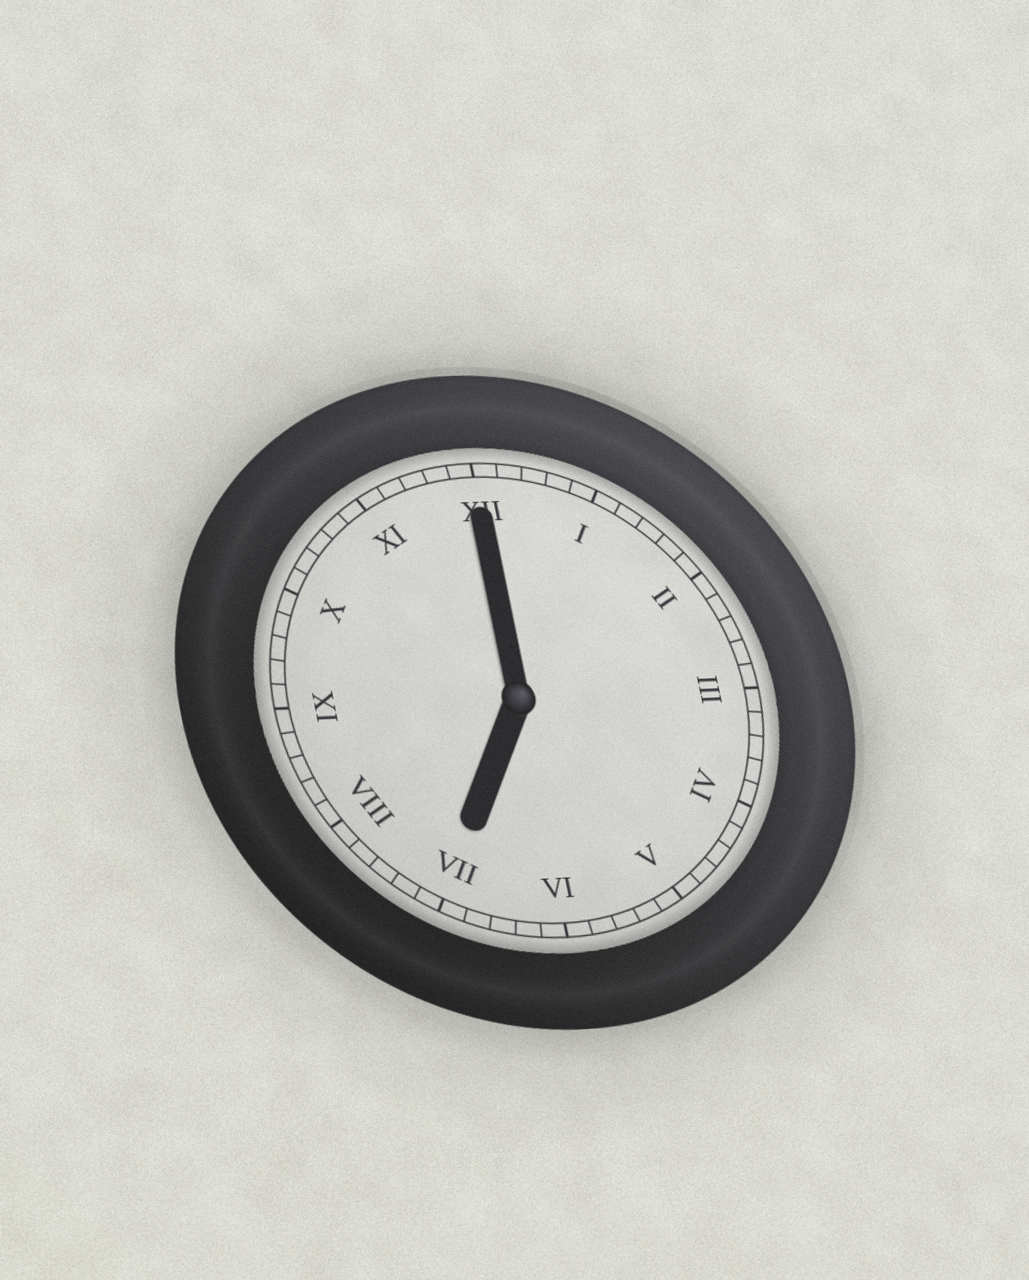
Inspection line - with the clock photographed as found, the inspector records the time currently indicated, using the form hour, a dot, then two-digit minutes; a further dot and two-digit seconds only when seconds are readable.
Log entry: 7.00
